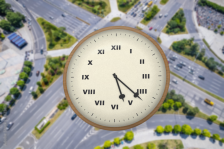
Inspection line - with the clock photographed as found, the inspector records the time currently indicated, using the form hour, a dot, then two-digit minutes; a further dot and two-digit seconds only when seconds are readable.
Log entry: 5.22
